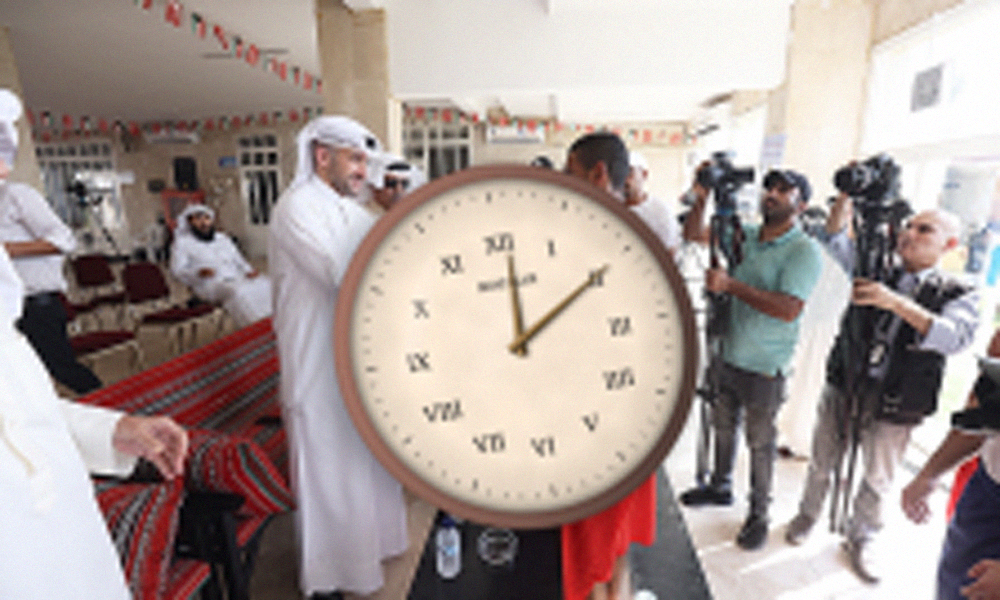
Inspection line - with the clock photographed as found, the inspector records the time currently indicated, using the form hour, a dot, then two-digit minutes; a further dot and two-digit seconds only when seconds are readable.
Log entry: 12.10
